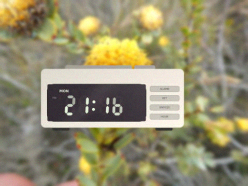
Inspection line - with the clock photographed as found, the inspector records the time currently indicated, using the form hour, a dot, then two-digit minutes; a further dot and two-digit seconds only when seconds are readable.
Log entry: 21.16
